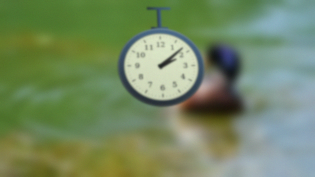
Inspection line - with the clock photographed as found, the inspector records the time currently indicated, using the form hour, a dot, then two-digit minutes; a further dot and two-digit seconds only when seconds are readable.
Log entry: 2.08
